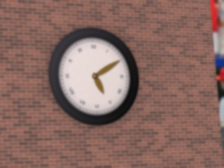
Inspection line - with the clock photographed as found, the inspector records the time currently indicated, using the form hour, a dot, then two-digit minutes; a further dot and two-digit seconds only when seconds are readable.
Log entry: 5.10
